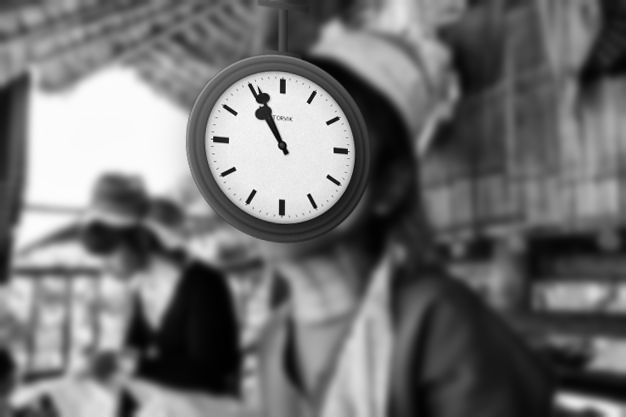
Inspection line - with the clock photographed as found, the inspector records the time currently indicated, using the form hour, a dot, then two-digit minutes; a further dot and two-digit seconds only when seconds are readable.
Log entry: 10.56
